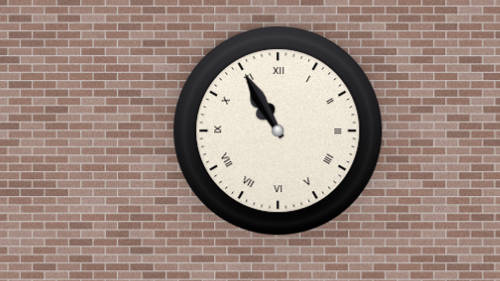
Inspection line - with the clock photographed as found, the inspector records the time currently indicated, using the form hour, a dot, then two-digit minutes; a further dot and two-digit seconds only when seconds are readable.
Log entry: 10.55
